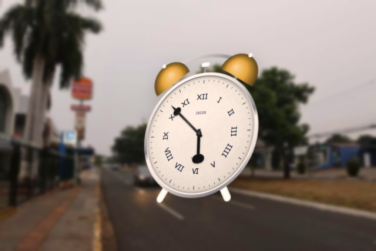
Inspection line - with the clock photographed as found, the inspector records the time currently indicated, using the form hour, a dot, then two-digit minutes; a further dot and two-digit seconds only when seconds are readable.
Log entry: 5.52
